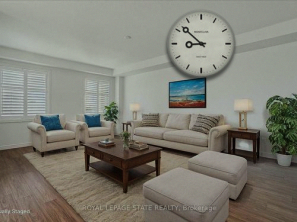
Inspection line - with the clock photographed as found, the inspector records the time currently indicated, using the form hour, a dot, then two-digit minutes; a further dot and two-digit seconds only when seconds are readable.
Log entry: 8.52
